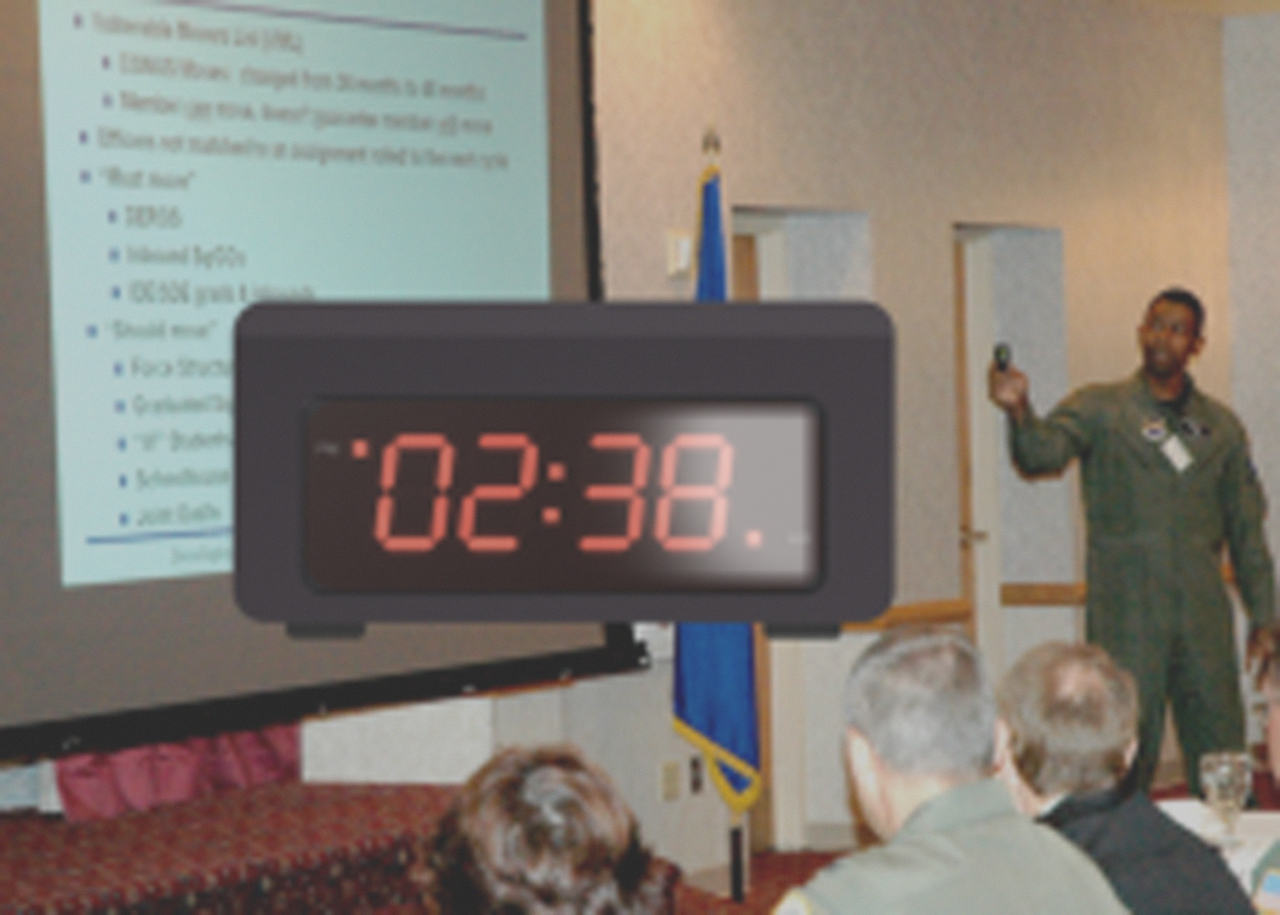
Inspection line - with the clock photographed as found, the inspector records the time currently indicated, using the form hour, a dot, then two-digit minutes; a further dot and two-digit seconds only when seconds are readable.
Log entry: 2.38
